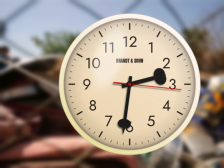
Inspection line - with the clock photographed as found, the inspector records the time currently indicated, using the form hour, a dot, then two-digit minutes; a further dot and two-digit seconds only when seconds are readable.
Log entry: 2.31.16
